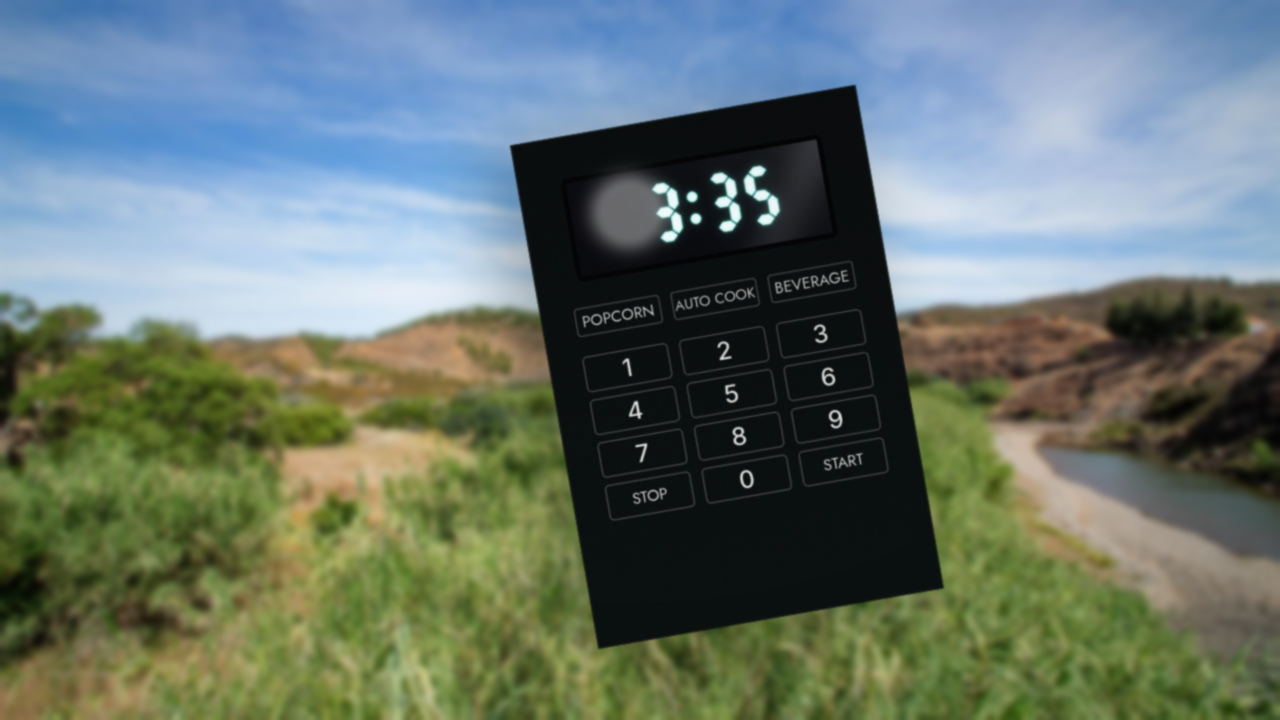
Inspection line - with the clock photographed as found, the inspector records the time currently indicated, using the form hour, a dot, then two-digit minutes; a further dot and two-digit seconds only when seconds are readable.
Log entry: 3.35
